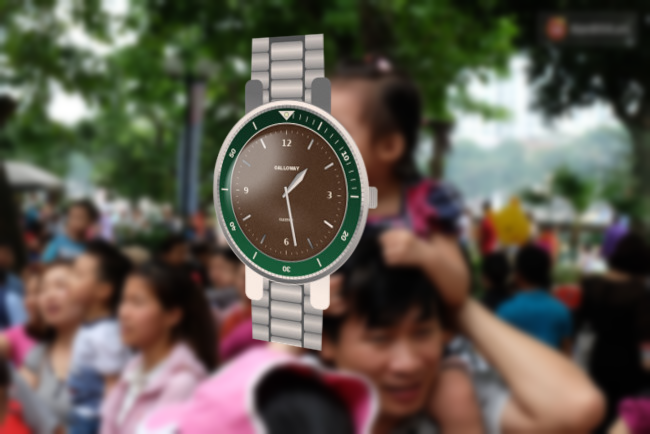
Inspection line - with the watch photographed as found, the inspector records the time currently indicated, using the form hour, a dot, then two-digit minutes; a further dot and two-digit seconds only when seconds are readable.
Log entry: 1.28
